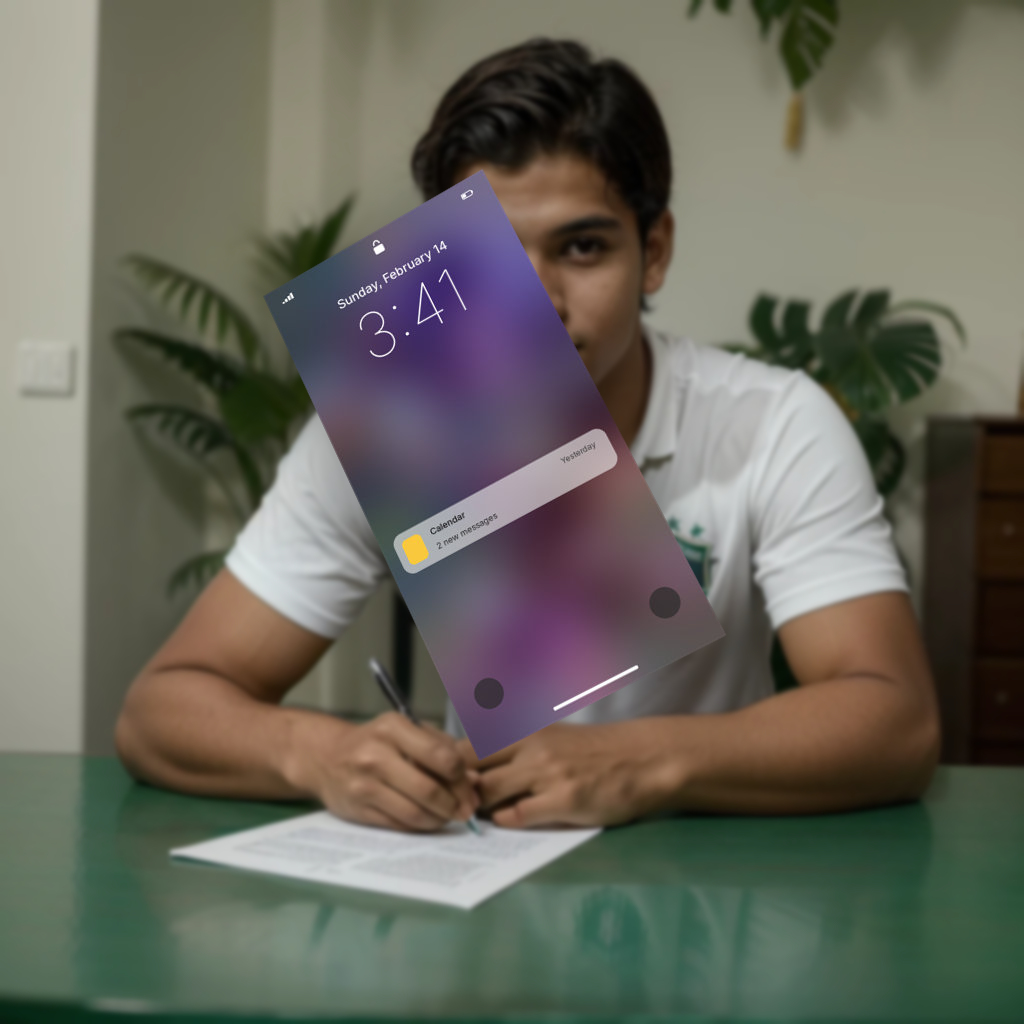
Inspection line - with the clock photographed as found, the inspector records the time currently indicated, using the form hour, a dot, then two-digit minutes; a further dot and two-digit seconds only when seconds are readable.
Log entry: 3.41
